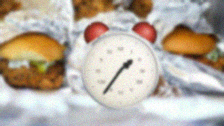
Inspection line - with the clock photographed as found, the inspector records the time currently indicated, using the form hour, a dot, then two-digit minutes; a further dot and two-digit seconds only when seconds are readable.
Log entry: 1.36
